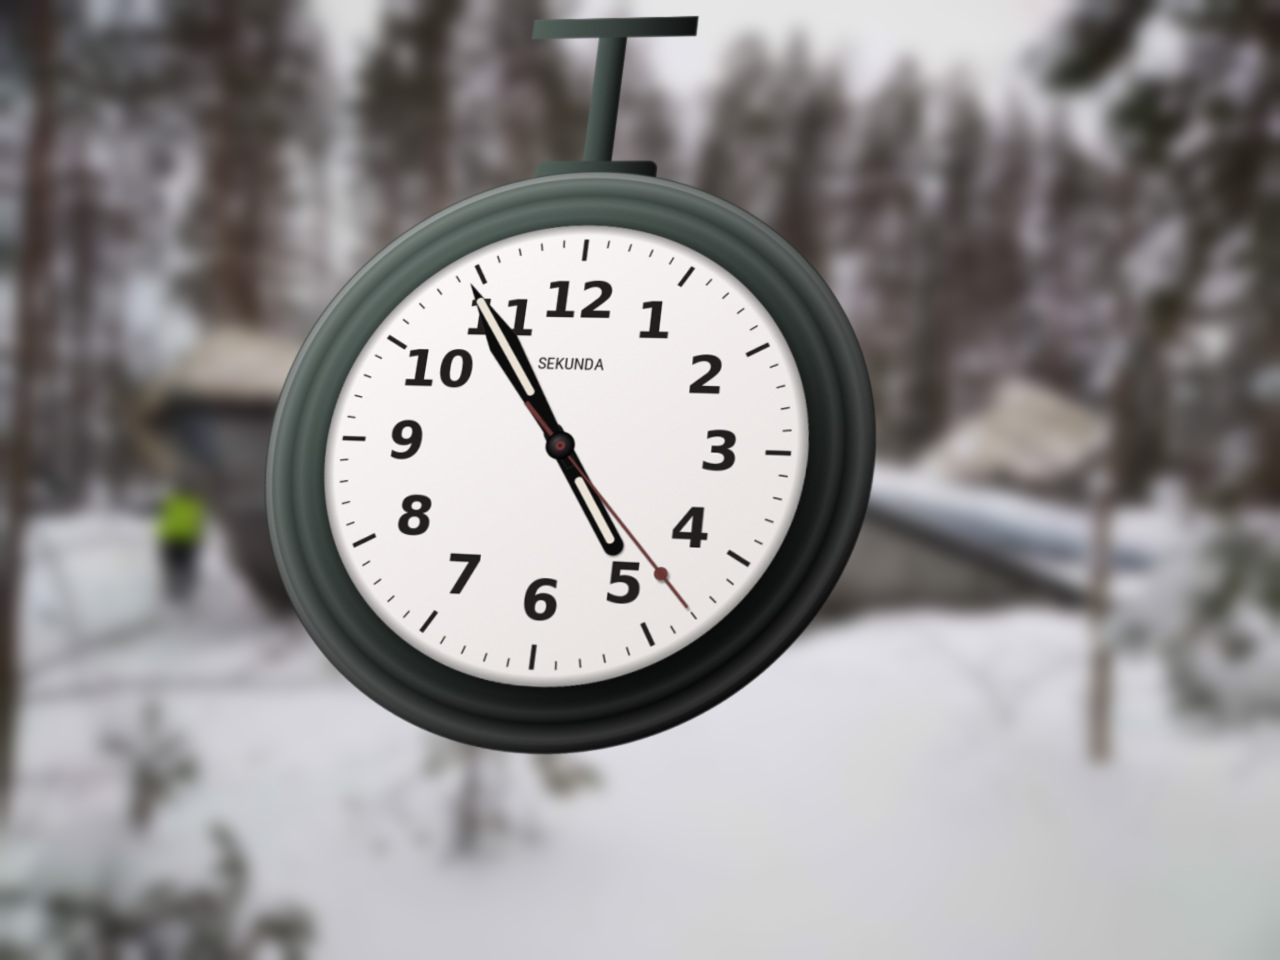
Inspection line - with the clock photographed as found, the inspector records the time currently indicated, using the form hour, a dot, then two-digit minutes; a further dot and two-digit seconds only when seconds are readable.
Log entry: 4.54.23
